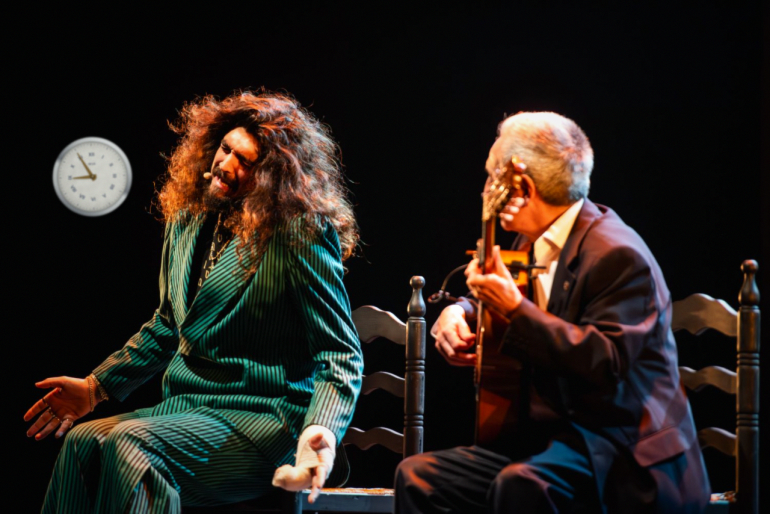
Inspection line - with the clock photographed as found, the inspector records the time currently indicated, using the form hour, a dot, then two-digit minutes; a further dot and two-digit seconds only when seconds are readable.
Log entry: 8.55
